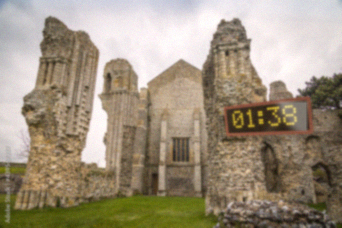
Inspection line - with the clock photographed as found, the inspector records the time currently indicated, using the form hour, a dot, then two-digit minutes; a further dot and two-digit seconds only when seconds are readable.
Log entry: 1.38
